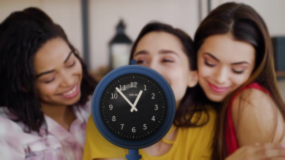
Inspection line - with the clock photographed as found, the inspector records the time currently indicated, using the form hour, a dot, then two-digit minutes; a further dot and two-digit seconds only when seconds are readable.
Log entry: 12.53
